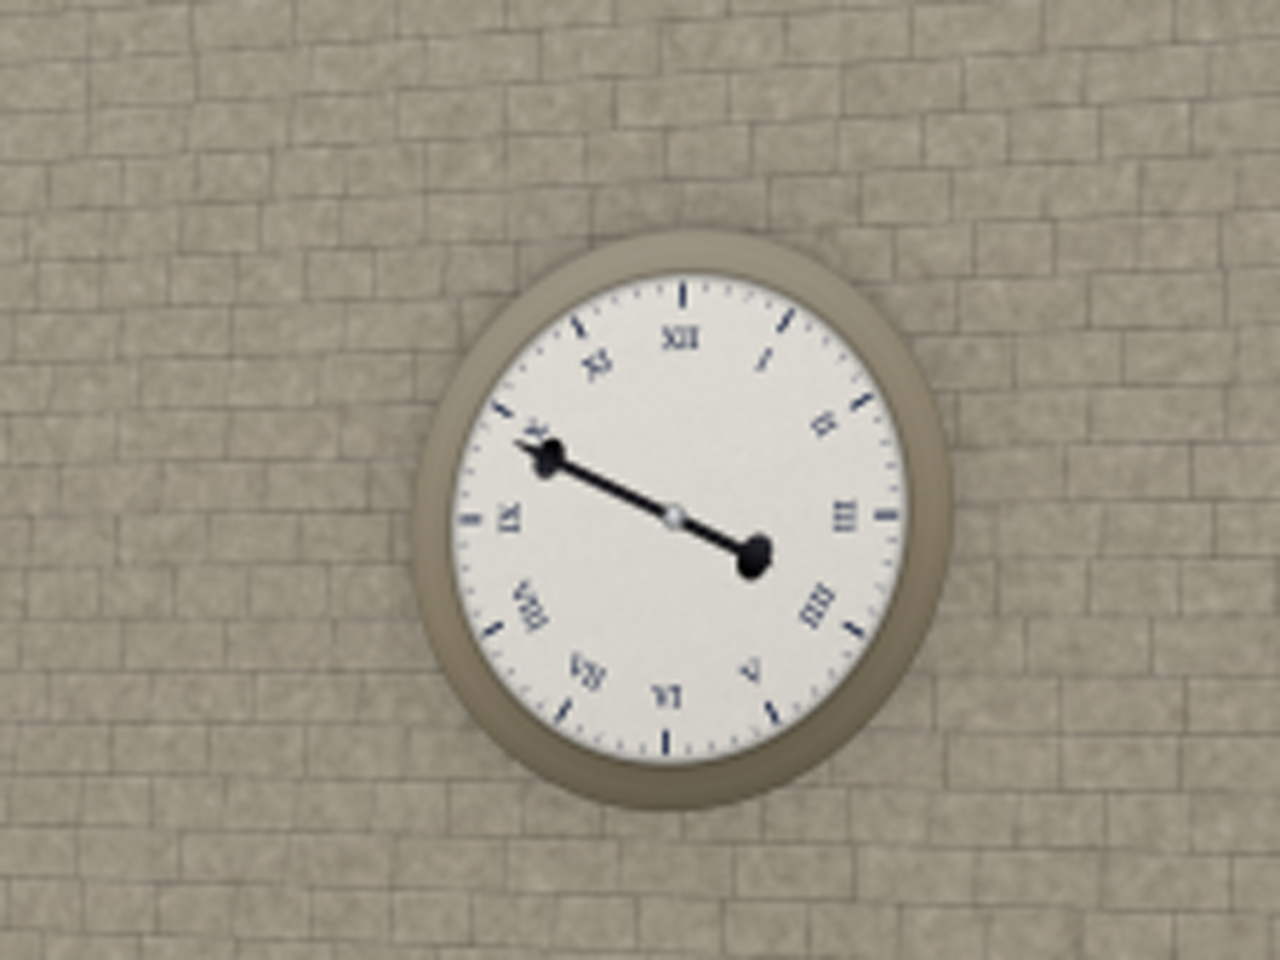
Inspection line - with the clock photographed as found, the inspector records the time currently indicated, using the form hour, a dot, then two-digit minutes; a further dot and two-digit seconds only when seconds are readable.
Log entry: 3.49
